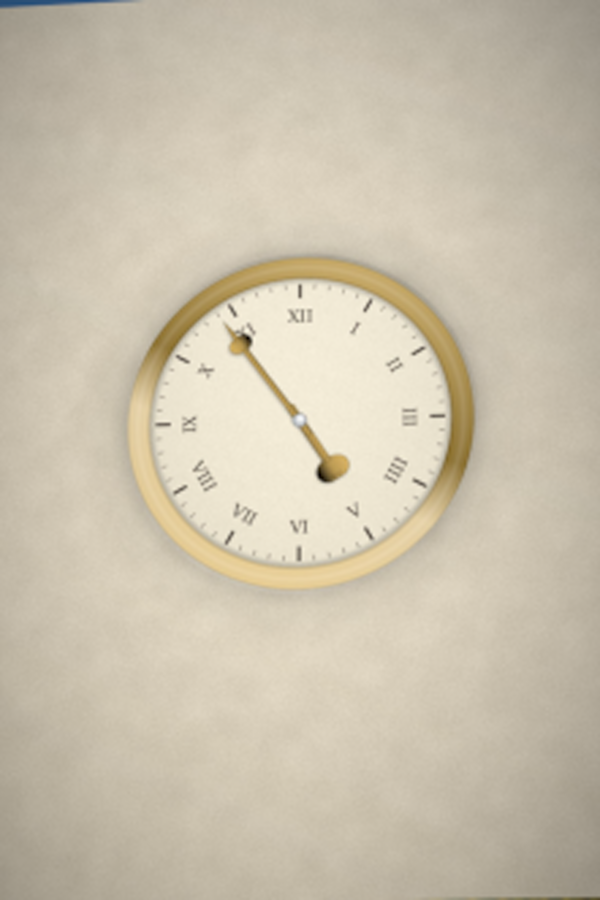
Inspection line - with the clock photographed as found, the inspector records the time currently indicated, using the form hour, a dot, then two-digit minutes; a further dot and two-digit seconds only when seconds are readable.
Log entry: 4.54
